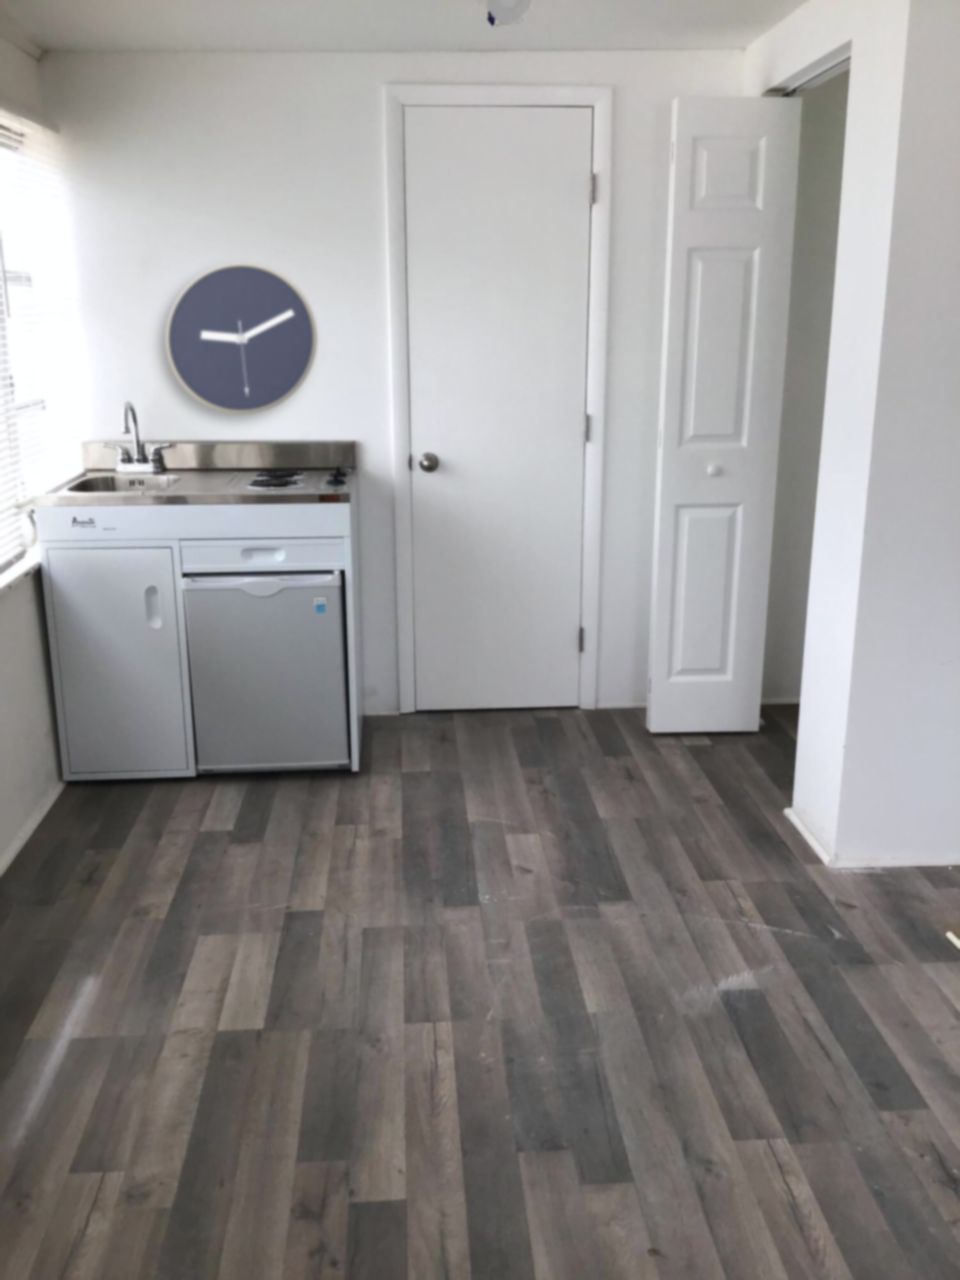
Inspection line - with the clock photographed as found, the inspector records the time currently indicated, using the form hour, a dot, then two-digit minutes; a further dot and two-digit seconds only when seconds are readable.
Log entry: 9.10.29
